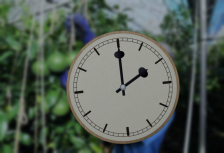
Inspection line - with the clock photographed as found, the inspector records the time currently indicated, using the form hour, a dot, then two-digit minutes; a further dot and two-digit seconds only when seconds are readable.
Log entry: 2.00
